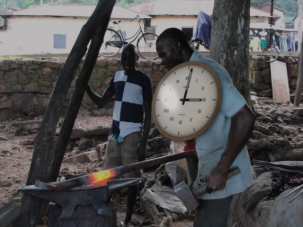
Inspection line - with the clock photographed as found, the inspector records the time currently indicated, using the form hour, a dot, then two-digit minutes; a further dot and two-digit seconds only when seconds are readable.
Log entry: 3.01
